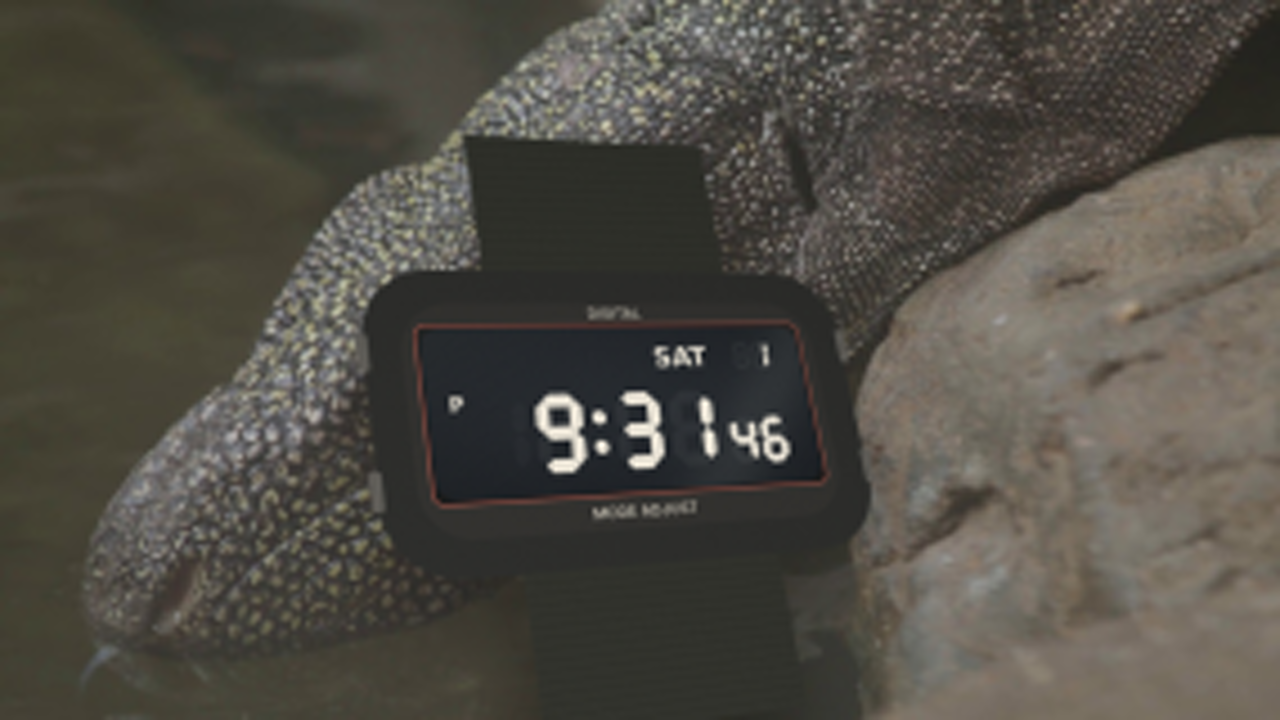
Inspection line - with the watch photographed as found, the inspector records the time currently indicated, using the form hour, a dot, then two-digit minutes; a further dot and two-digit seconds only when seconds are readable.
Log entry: 9.31.46
